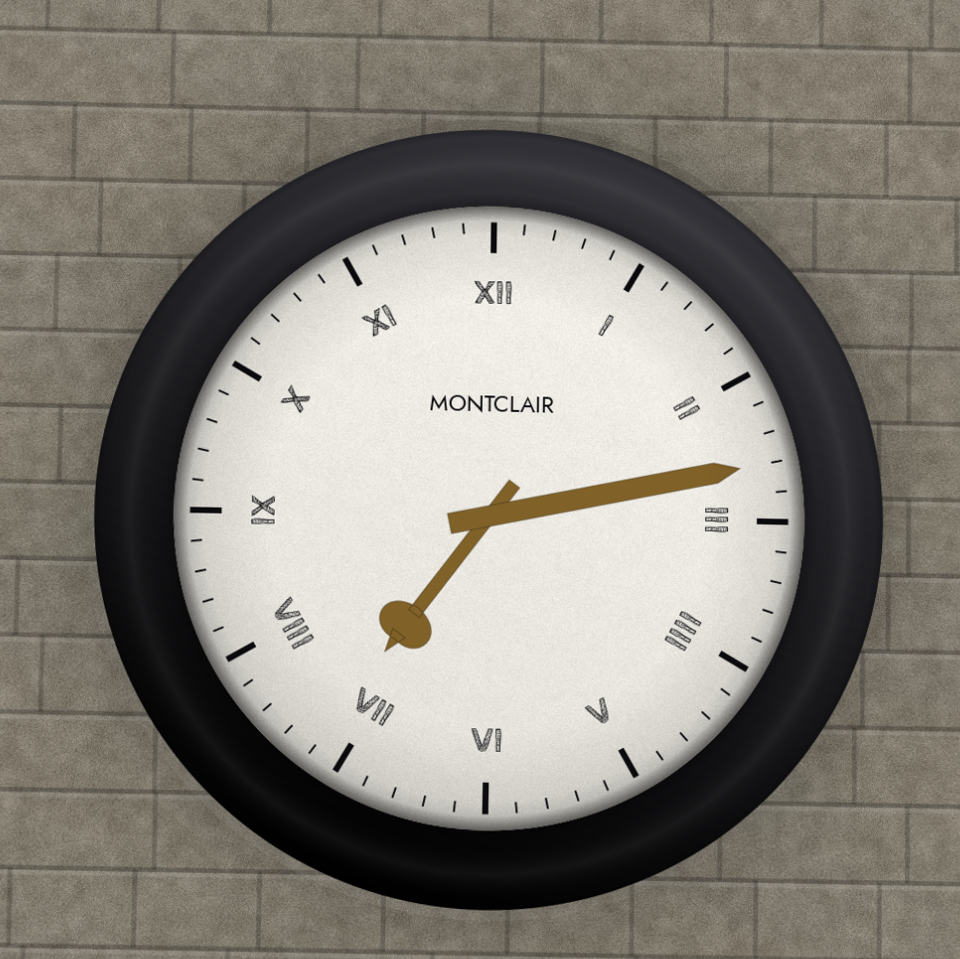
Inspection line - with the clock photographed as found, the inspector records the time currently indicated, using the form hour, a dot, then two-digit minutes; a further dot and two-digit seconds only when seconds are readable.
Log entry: 7.13
